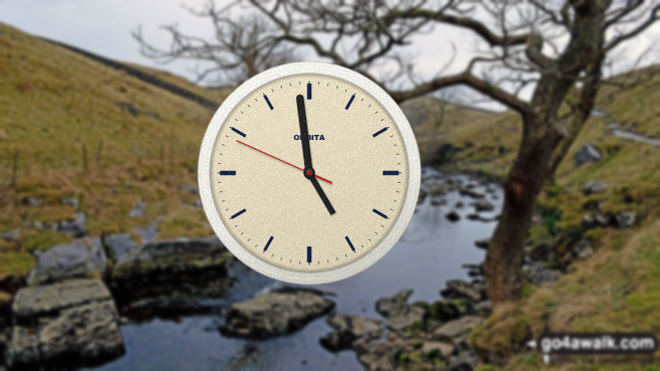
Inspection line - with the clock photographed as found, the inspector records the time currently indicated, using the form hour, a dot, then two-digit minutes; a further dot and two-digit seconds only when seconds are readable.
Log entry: 4.58.49
